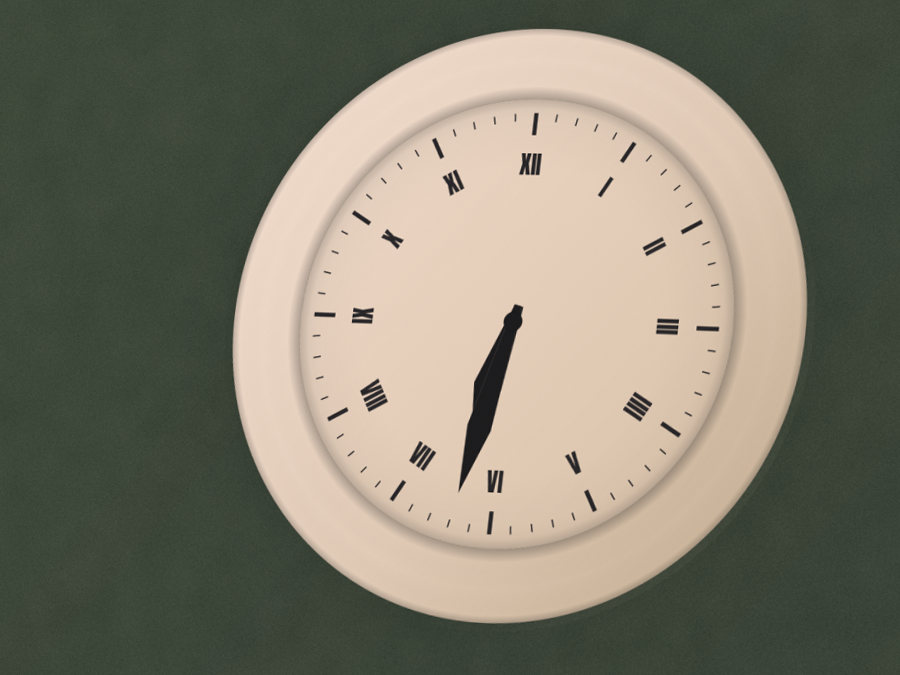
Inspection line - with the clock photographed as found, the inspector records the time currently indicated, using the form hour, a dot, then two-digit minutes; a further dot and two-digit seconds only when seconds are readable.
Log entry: 6.32
